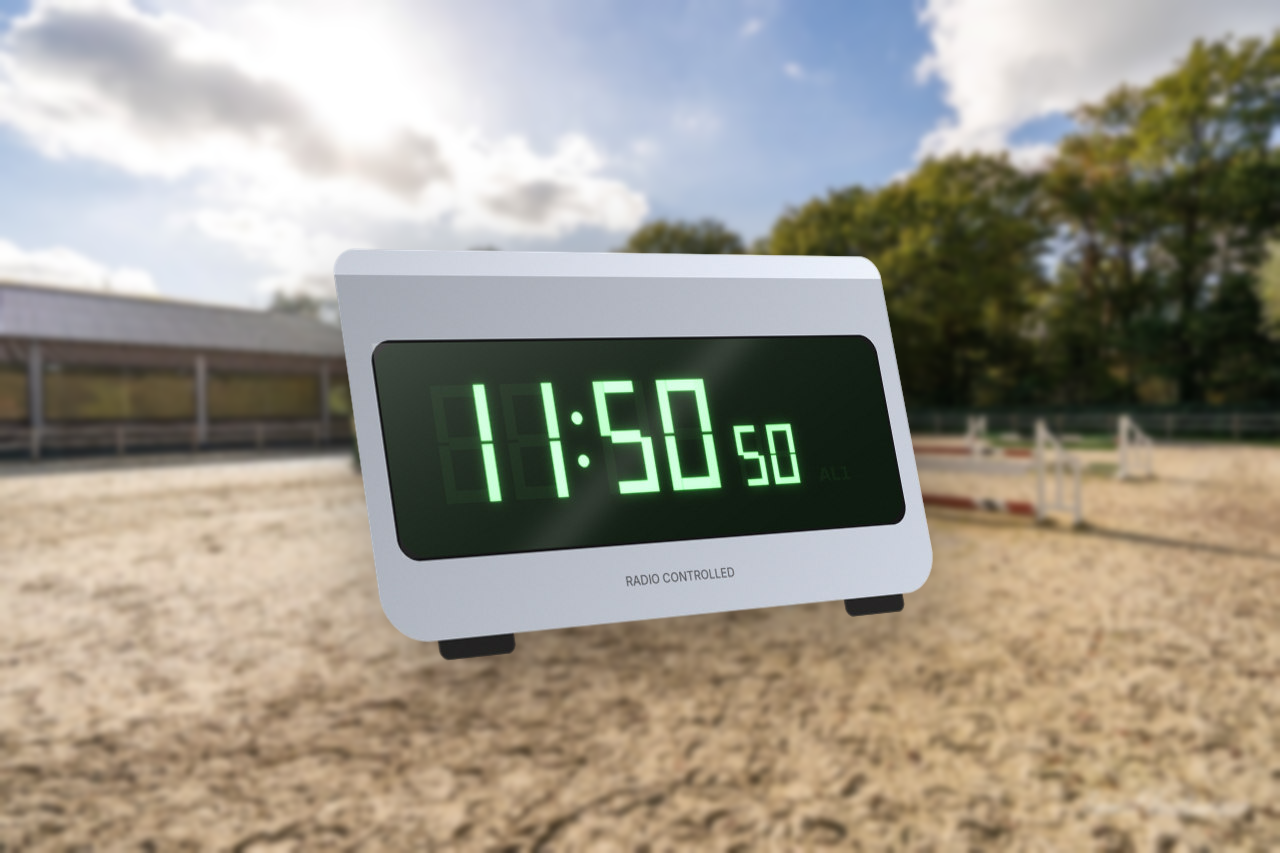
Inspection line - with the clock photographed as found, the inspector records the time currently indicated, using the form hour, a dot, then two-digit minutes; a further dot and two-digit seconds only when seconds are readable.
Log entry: 11.50.50
